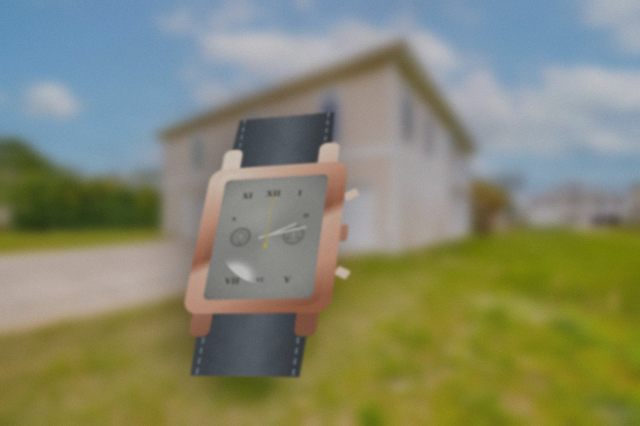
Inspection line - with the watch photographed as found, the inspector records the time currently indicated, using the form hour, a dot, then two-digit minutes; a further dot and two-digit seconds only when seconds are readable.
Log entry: 2.13
